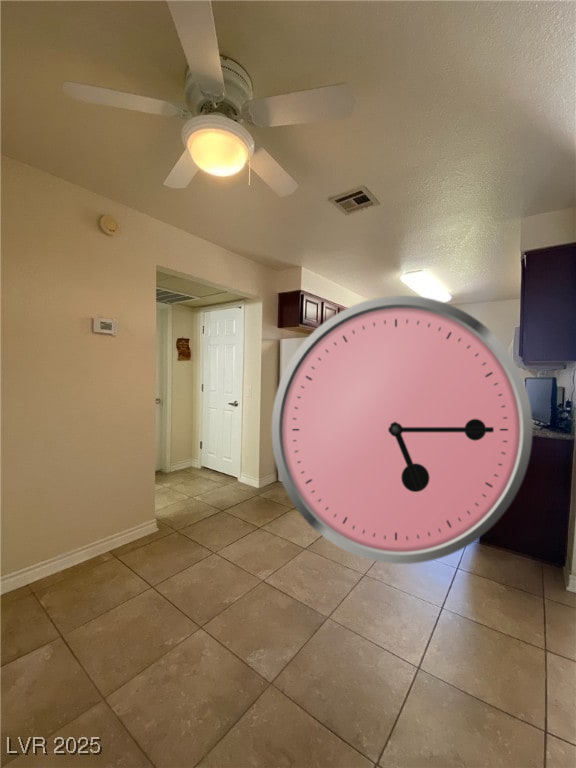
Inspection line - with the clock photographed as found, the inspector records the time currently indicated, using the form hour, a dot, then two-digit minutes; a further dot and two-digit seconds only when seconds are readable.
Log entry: 5.15
